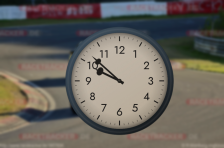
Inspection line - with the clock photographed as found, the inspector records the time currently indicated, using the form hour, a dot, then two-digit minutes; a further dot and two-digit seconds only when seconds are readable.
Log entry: 9.52
